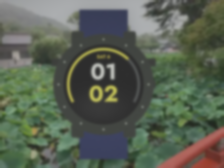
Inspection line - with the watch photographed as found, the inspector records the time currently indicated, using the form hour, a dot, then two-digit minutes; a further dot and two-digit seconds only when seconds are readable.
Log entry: 1.02
